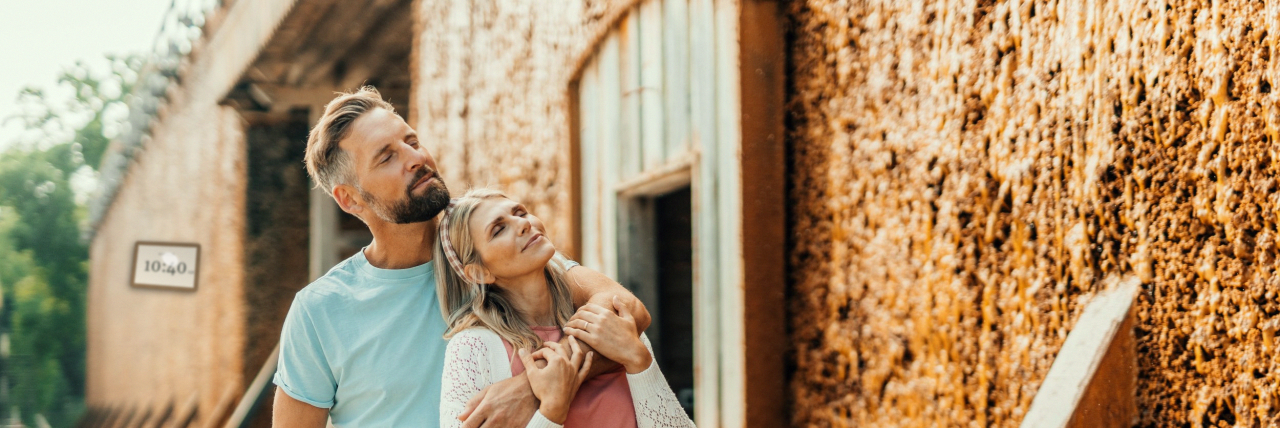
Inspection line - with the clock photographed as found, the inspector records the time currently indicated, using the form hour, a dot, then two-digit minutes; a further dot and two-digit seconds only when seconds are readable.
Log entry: 10.40
